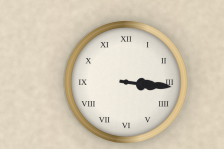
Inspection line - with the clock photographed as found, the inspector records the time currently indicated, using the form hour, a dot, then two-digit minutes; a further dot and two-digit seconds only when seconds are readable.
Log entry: 3.16
